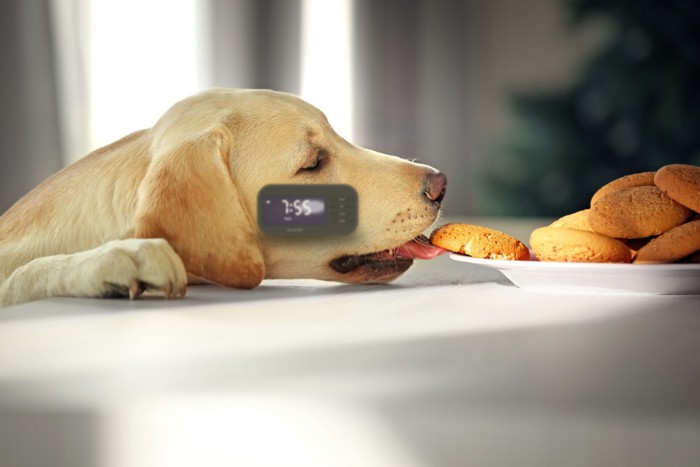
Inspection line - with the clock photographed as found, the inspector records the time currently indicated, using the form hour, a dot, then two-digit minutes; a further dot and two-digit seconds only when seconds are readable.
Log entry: 7.55
